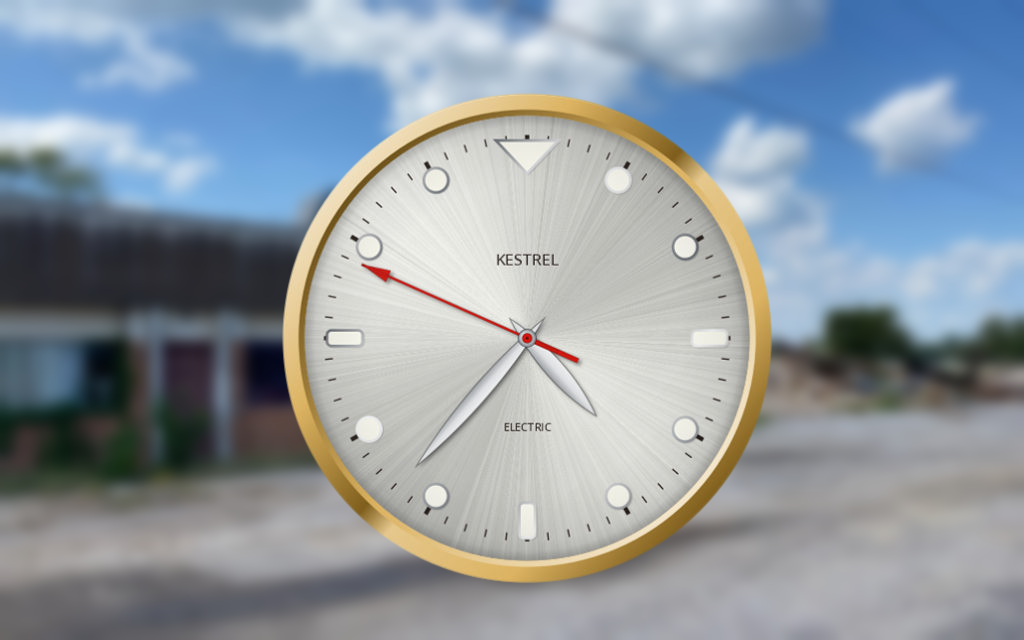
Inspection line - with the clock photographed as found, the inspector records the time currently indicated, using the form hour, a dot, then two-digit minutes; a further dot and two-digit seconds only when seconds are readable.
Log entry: 4.36.49
